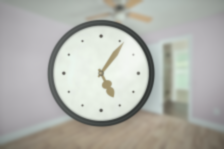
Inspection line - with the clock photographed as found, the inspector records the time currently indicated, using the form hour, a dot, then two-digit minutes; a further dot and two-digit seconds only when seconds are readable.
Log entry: 5.06
